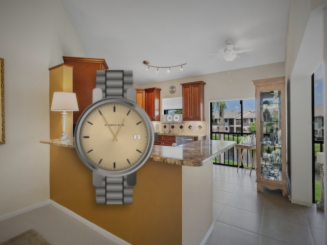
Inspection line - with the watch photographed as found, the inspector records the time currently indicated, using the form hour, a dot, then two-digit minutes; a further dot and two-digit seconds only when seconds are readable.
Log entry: 12.55
